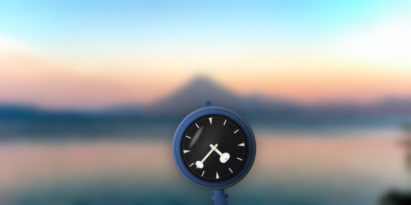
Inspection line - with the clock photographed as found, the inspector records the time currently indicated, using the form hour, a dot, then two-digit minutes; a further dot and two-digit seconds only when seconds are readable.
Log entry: 4.38
